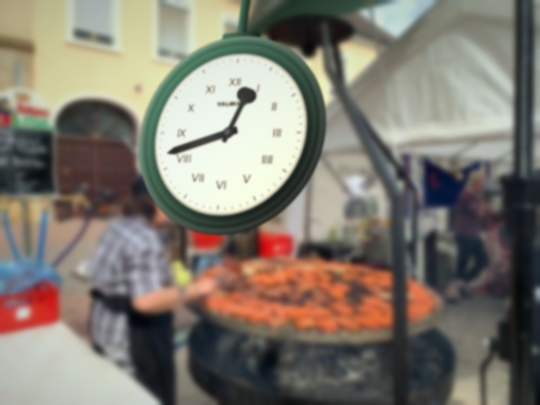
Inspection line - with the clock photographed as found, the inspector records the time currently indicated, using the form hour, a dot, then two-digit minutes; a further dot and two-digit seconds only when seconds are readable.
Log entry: 12.42
